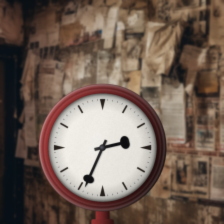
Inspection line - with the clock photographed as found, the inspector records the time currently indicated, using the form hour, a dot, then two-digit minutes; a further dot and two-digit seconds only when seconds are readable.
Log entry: 2.34
